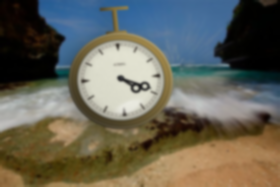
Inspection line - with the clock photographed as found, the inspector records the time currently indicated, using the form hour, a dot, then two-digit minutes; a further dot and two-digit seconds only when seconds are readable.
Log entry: 4.19
